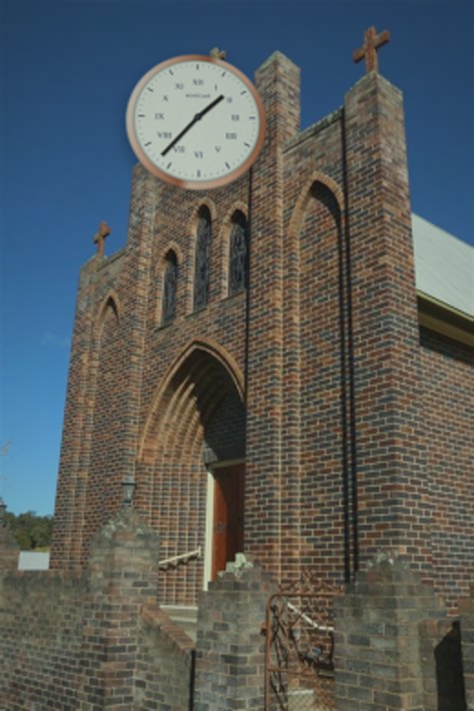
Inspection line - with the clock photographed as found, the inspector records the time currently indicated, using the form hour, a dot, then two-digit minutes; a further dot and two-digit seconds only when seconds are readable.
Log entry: 1.37
